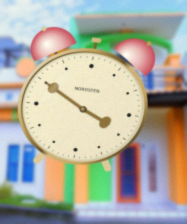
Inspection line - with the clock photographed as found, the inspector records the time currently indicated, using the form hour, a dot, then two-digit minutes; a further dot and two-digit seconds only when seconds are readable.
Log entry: 3.50
